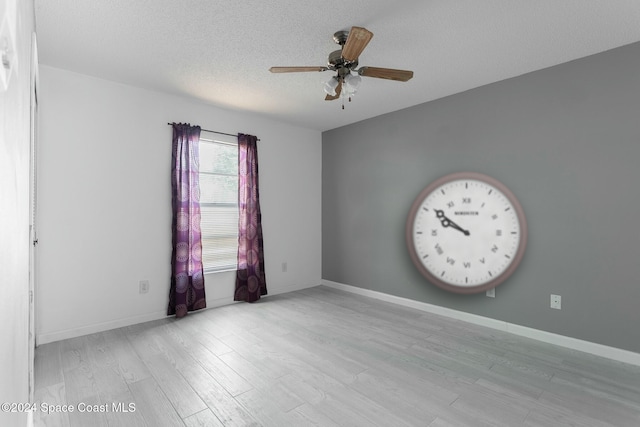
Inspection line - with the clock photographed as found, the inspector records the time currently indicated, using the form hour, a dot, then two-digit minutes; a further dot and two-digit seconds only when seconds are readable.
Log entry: 9.51
